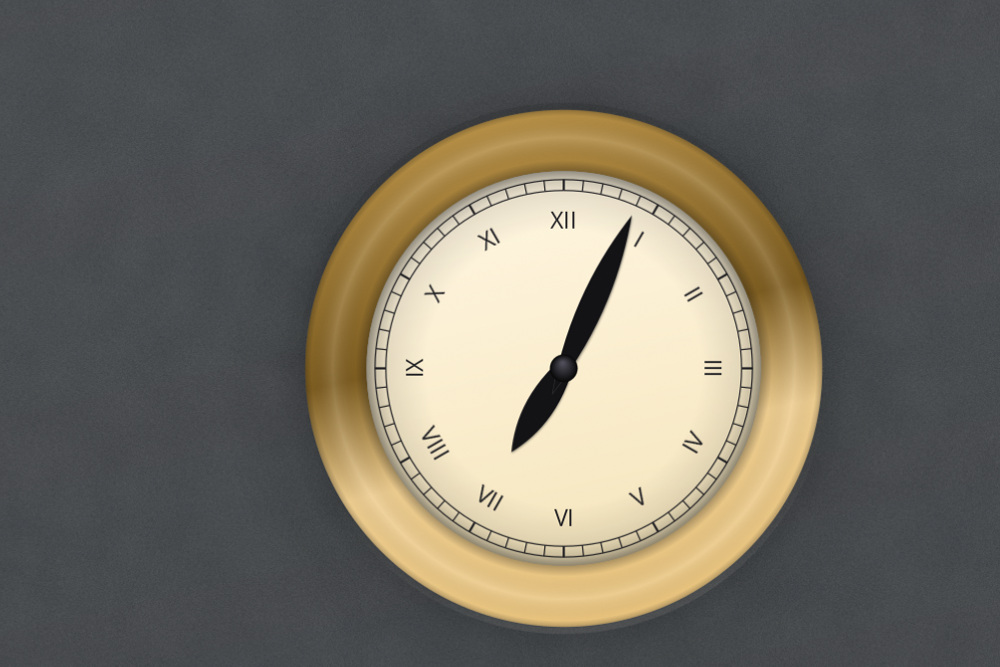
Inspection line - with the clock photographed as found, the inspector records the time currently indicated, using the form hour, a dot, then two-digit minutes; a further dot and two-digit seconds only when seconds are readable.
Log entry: 7.04
